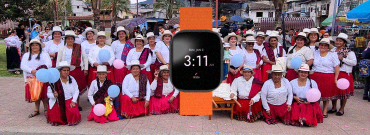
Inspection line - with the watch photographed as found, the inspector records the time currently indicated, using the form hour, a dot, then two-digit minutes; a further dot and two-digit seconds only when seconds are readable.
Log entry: 3.11
